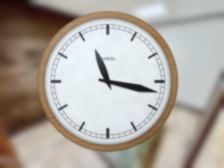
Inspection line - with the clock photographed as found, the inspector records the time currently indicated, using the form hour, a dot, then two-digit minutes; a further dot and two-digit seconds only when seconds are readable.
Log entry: 11.17
